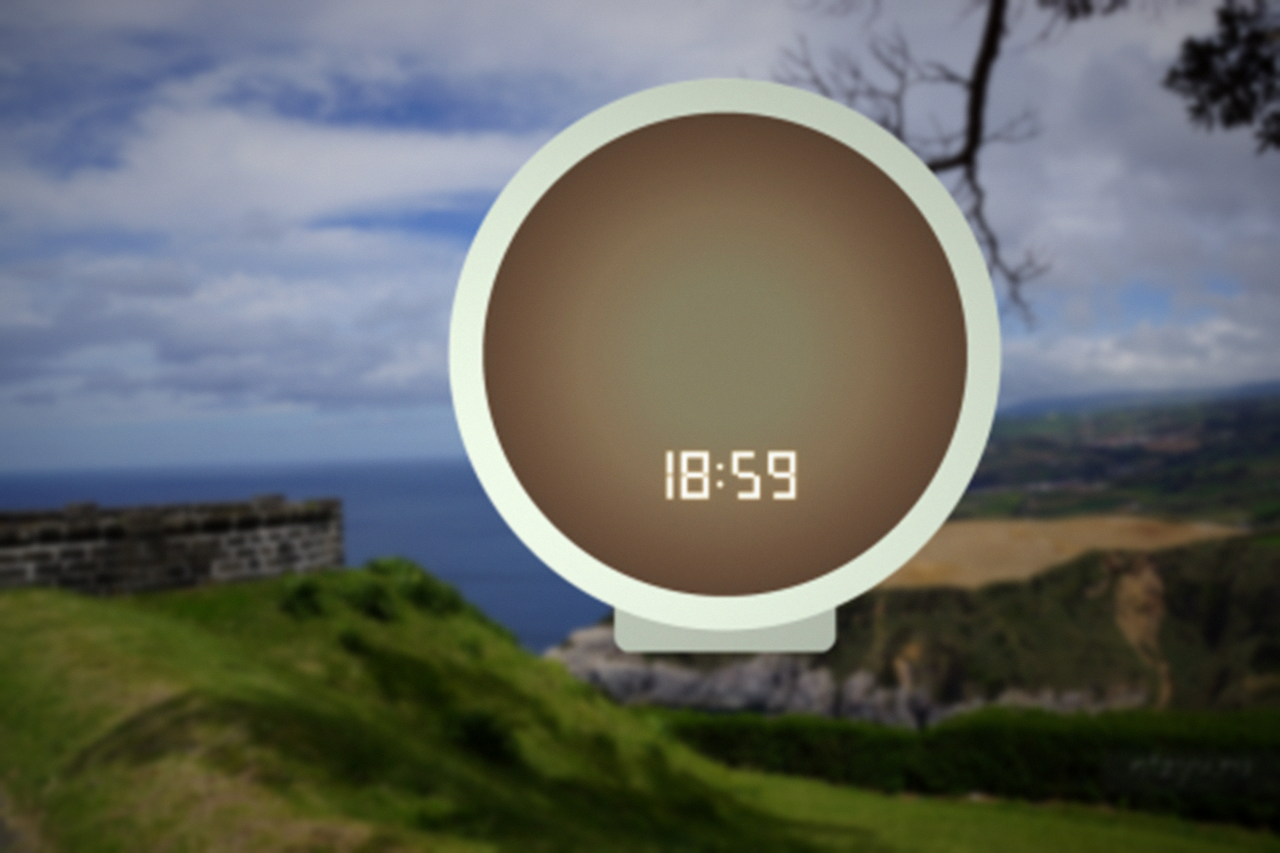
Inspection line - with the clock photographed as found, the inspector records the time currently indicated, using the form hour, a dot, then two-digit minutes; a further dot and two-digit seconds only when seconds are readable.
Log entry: 18.59
